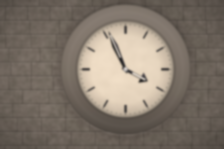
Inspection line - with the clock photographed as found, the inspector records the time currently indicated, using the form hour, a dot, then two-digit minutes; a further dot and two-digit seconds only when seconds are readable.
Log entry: 3.56
